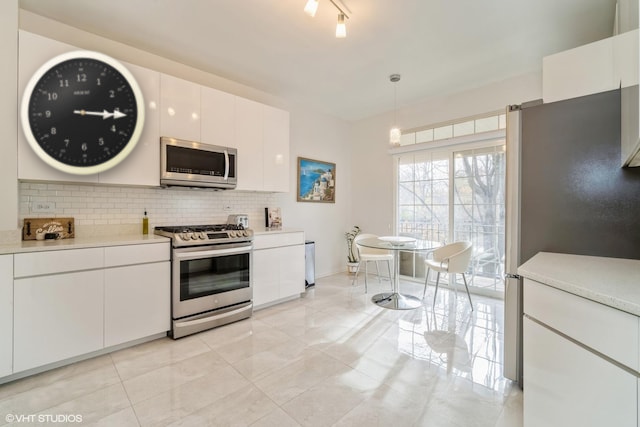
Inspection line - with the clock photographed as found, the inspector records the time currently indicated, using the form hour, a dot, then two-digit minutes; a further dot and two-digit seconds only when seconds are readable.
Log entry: 3.16
